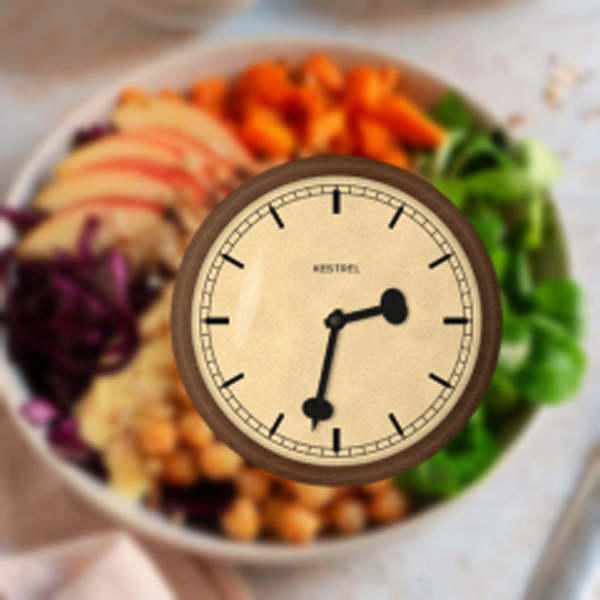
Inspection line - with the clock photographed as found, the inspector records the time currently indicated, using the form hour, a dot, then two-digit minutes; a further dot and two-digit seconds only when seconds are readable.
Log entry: 2.32
